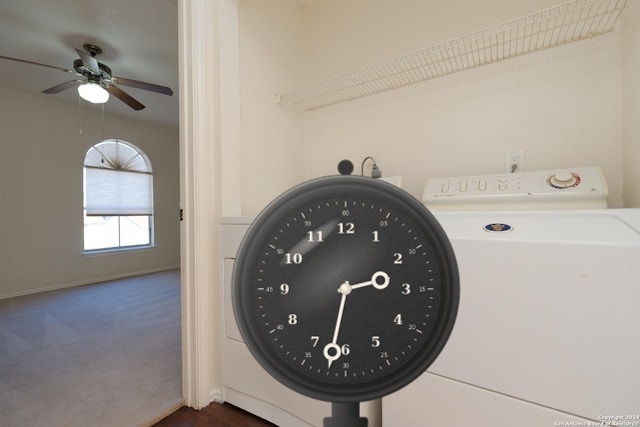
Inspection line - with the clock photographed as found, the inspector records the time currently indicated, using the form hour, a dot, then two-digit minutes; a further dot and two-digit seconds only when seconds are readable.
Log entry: 2.32
